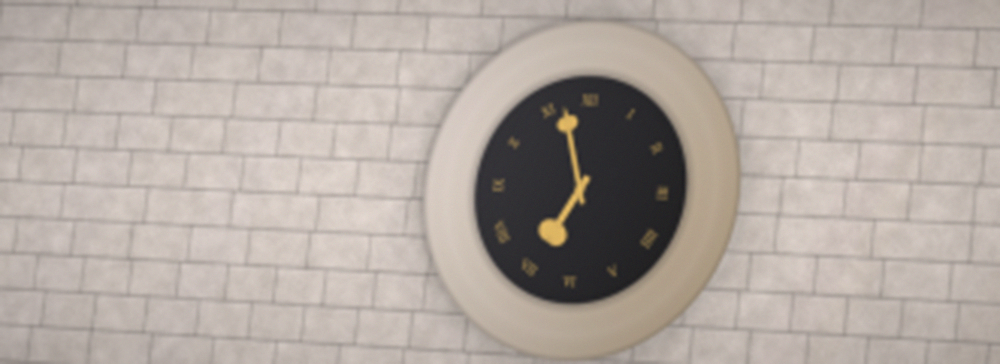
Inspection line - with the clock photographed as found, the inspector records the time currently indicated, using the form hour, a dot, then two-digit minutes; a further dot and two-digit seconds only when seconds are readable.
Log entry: 6.57
